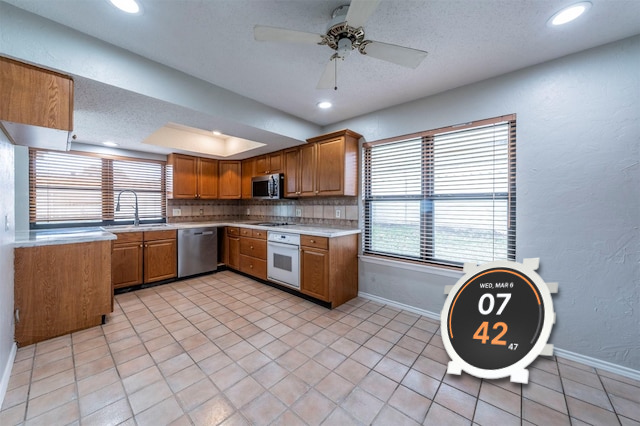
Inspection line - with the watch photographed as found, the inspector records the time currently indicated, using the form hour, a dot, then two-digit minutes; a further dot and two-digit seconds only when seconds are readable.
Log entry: 7.42
